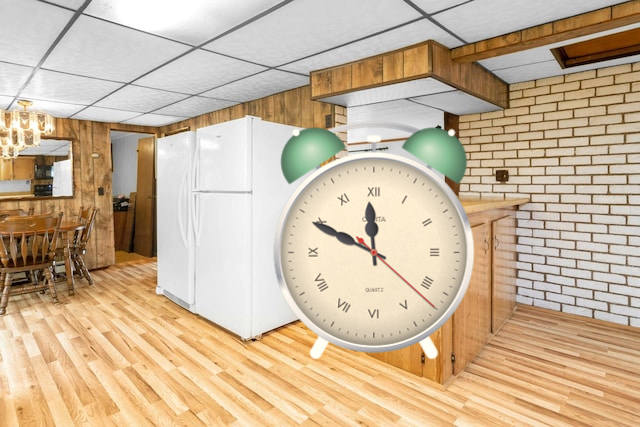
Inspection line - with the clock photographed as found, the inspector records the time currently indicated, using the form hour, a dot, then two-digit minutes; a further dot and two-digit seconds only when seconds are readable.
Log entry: 11.49.22
